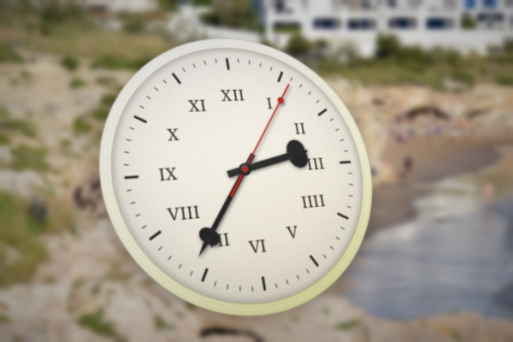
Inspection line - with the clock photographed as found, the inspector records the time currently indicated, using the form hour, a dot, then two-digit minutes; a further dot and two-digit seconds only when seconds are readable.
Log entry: 2.36.06
